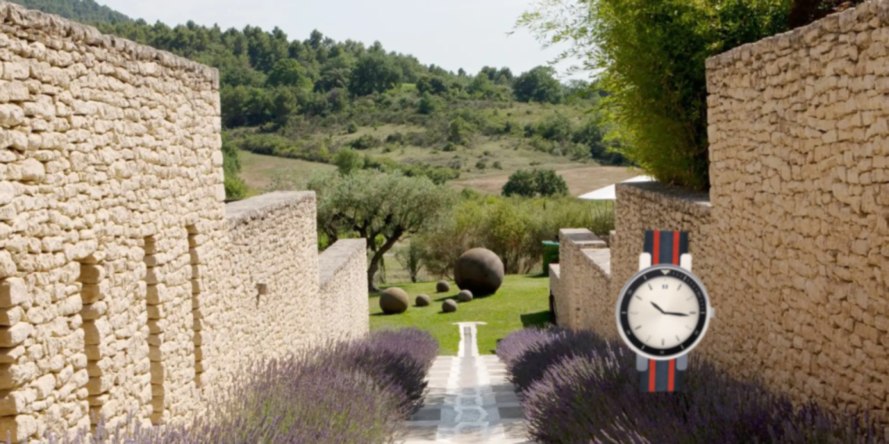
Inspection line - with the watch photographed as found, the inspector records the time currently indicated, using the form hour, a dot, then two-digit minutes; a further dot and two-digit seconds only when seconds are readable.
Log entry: 10.16
